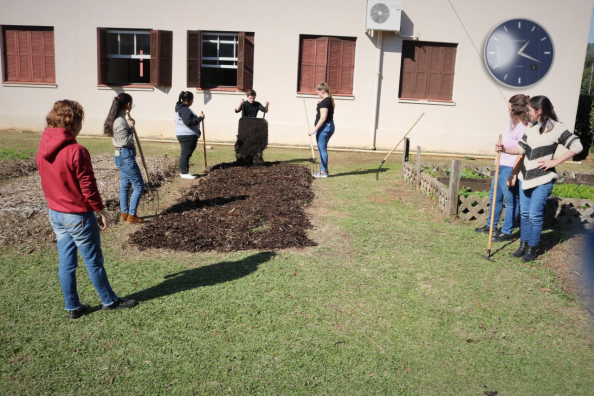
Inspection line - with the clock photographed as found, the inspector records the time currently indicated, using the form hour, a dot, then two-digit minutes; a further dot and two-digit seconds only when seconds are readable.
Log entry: 1.19
